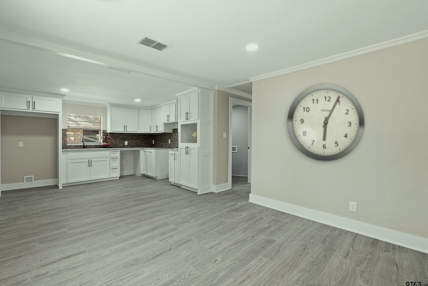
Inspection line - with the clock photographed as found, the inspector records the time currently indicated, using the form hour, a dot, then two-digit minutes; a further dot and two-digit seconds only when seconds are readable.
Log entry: 6.04
